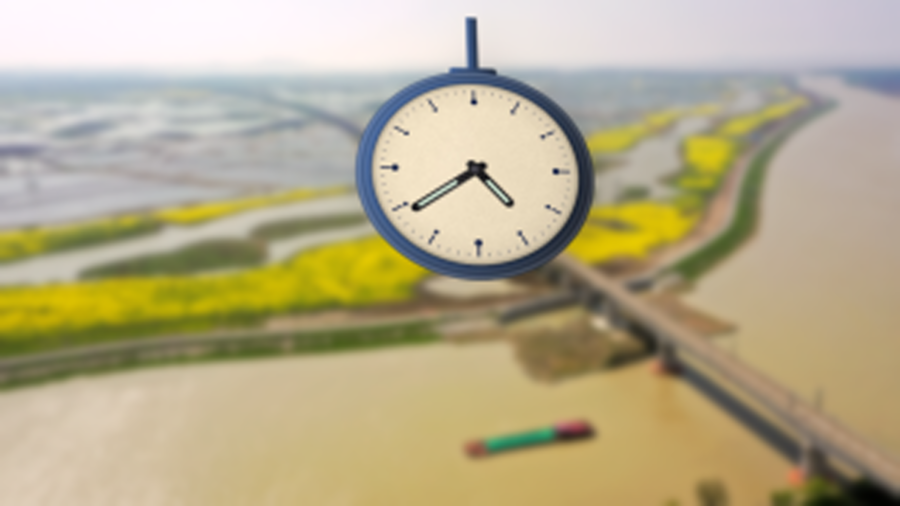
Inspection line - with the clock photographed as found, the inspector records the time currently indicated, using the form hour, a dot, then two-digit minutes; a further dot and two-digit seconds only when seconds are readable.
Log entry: 4.39
